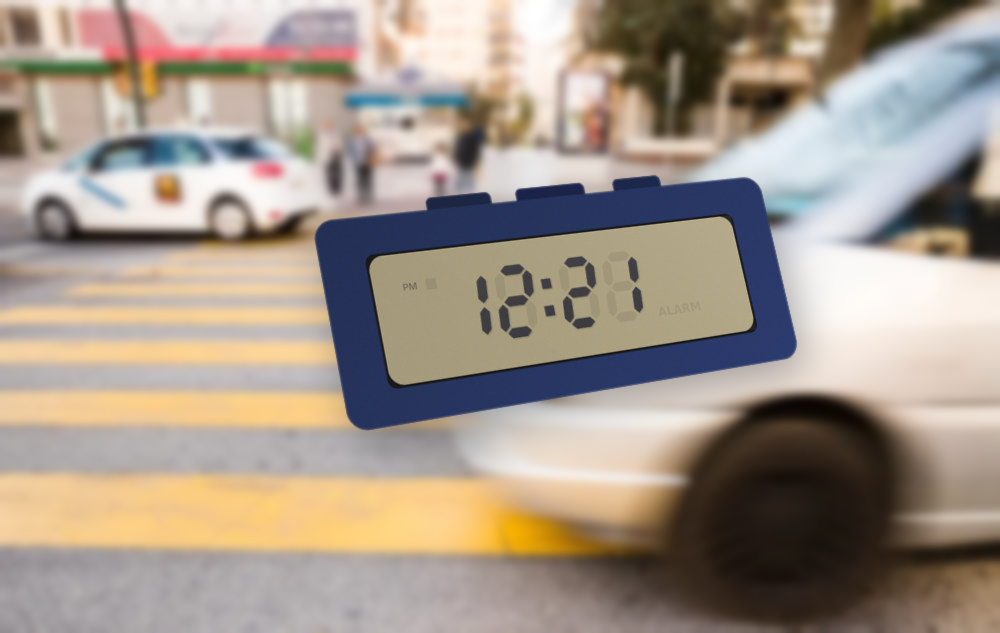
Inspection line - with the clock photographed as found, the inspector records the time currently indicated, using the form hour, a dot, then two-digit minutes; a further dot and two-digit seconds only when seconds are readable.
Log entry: 12.21
